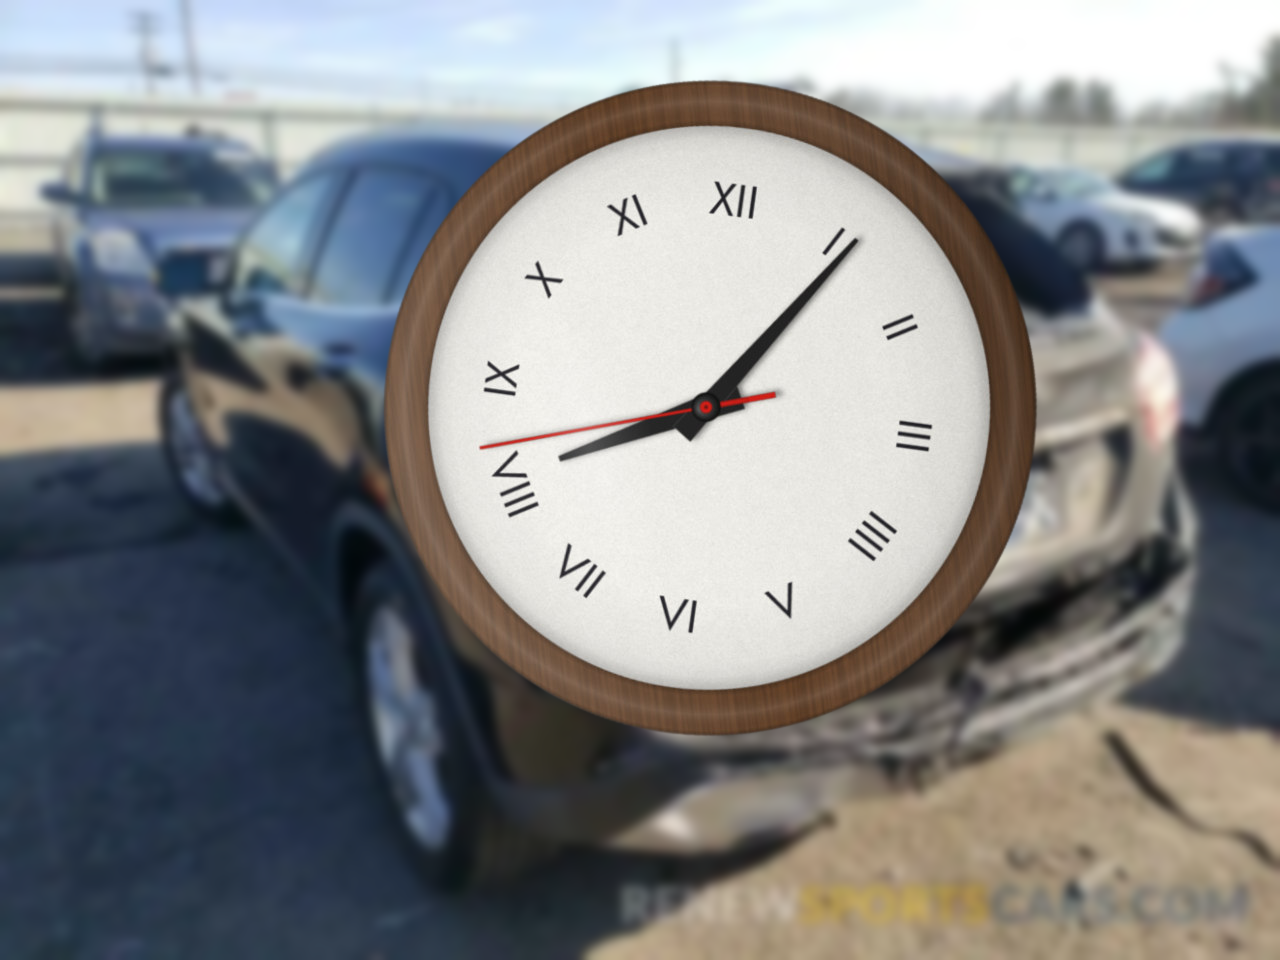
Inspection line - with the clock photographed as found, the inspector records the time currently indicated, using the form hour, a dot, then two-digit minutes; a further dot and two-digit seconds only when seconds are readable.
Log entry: 8.05.42
